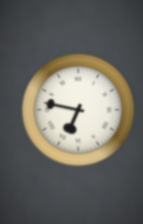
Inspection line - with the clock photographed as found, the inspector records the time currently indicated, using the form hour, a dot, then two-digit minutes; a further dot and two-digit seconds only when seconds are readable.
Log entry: 6.47
